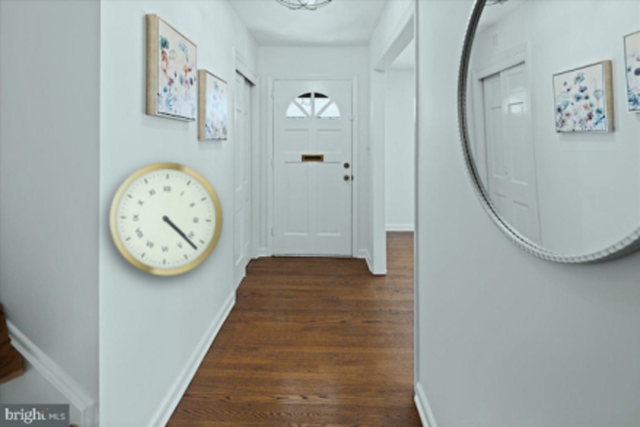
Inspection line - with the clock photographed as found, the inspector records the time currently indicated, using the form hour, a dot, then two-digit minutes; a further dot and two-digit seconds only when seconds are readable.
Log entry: 4.22
